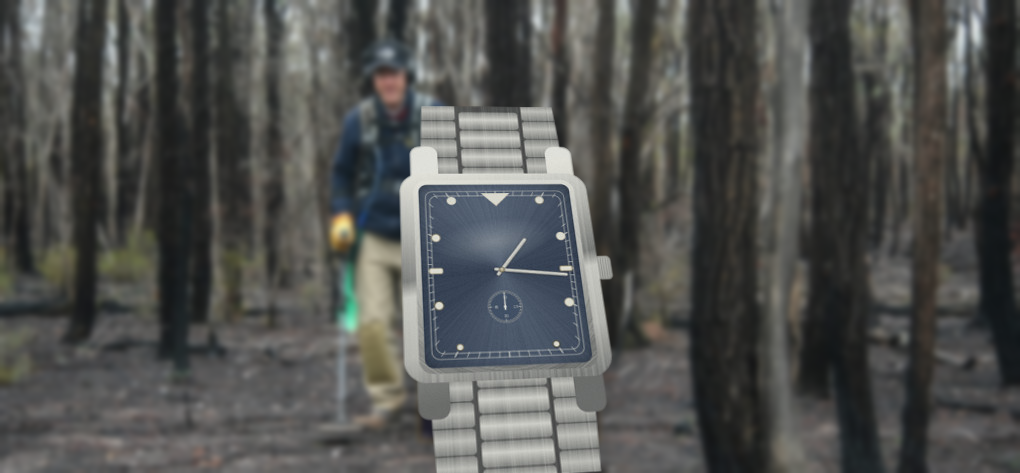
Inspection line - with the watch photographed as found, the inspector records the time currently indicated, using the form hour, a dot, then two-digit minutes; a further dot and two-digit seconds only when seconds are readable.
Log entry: 1.16
